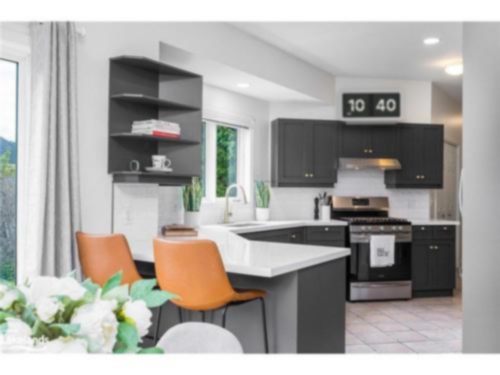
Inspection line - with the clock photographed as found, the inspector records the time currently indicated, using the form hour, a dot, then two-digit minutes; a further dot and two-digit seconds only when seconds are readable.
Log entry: 10.40
